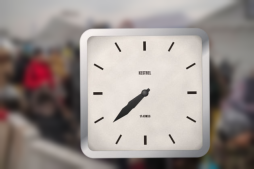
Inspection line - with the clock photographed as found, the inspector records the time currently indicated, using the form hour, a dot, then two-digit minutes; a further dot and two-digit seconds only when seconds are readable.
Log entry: 7.38
